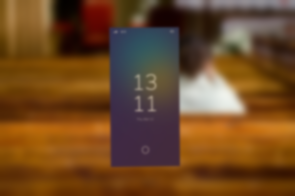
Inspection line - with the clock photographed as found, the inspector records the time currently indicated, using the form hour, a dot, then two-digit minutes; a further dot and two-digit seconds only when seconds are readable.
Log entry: 13.11
